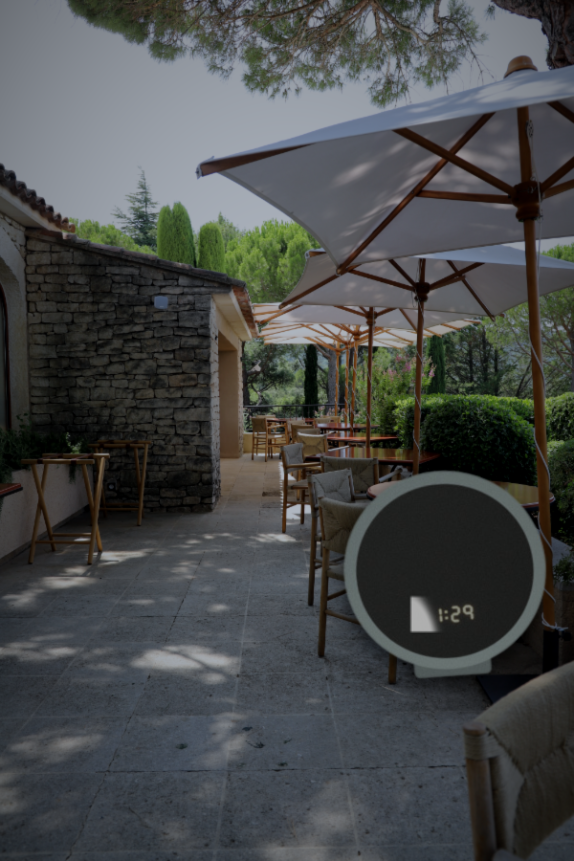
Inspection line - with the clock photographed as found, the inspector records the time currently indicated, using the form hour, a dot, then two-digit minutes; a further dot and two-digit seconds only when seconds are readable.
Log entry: 1.29
